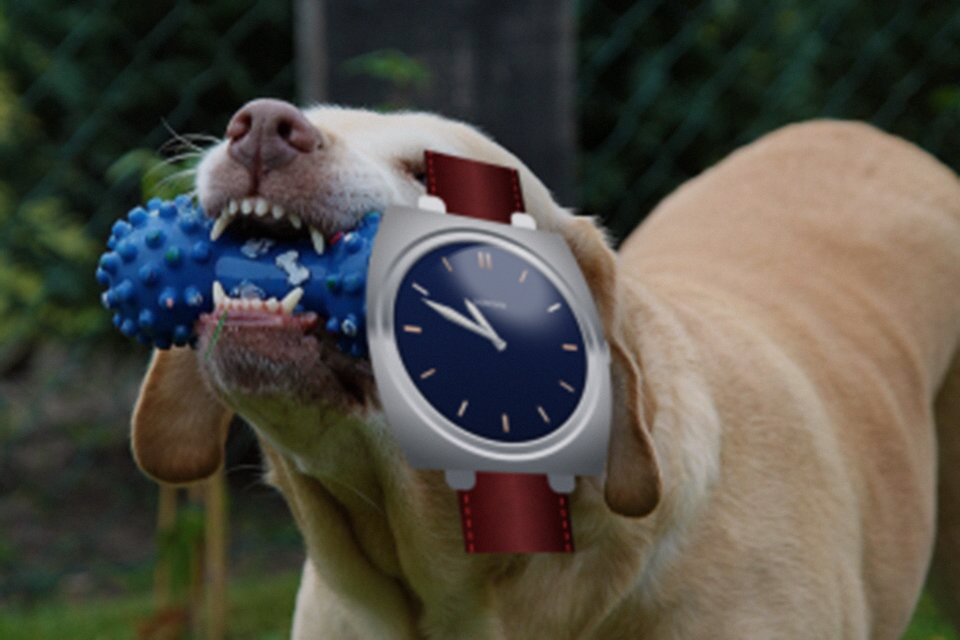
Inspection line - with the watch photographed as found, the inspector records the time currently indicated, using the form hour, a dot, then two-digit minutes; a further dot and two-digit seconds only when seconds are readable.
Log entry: 10.49
